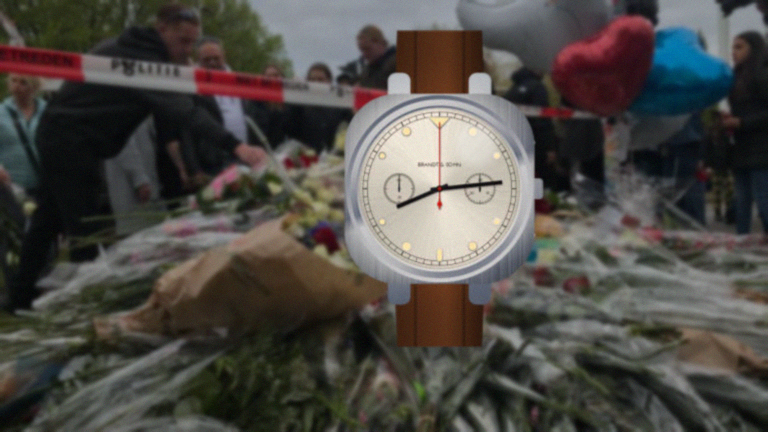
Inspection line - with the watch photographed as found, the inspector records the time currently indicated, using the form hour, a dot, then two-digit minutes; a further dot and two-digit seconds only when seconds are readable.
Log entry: 8.14
